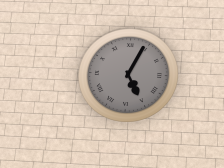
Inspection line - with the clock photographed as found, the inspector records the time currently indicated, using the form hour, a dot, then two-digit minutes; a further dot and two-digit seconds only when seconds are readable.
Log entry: 5.04
